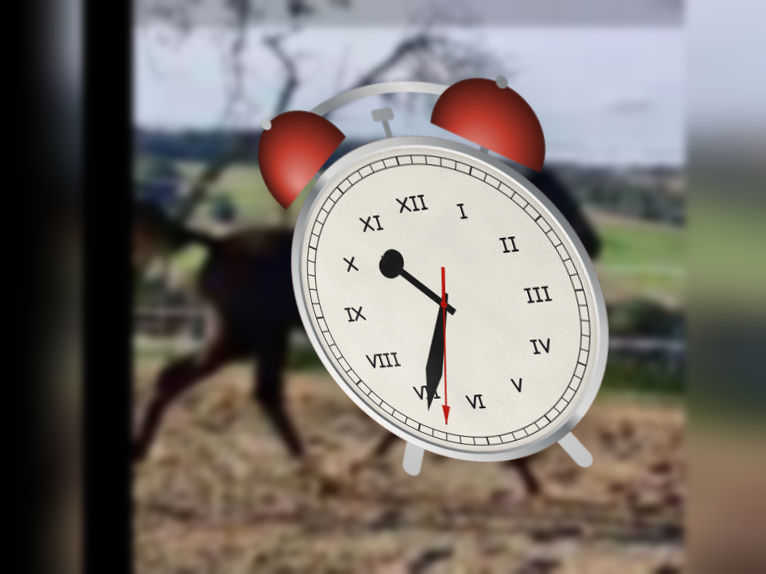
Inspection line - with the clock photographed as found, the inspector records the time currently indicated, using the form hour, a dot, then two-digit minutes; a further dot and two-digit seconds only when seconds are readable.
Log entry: 10.34.33
